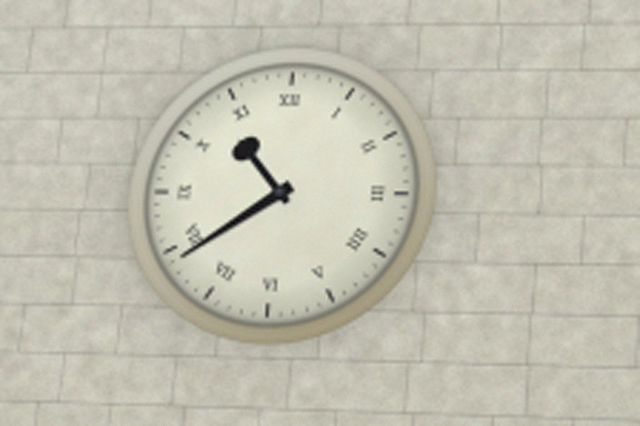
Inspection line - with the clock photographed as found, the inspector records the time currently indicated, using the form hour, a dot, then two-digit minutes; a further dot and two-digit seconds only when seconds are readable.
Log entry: 10.39
